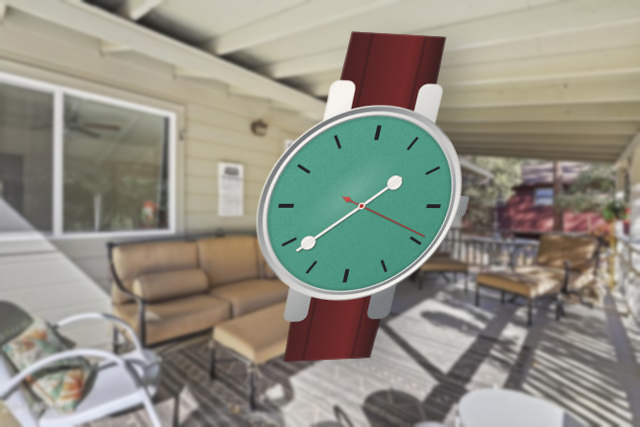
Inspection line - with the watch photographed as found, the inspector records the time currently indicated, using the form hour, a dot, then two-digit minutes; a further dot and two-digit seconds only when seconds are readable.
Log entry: 1.38.19
